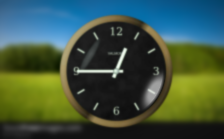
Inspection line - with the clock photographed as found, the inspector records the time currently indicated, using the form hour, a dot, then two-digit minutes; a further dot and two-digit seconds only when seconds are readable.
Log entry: 12.45
